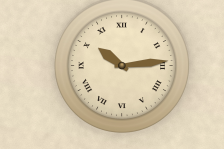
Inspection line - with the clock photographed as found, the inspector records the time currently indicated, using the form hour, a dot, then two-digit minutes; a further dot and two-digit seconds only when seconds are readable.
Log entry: 10.14
